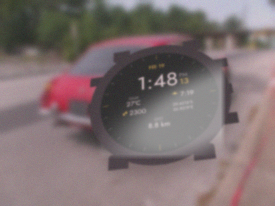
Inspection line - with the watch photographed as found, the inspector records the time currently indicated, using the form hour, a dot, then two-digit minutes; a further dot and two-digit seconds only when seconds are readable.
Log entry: 1.48
